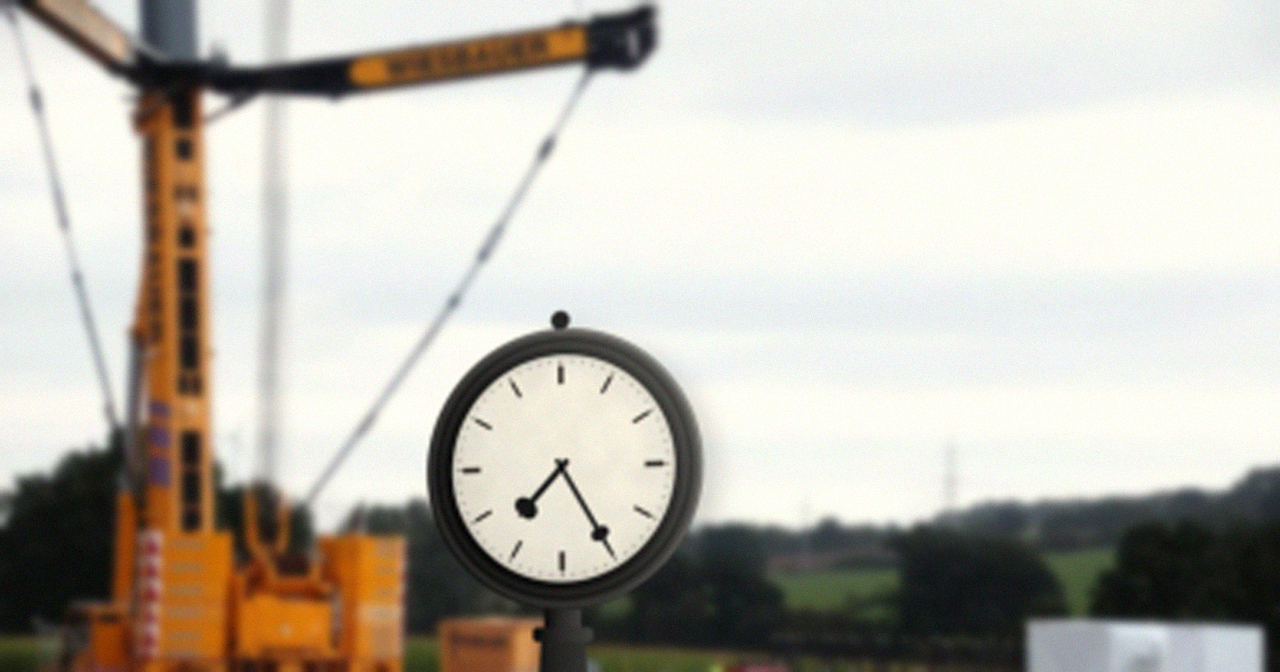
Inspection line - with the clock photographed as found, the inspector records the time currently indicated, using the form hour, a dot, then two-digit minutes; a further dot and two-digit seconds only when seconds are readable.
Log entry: 7.25
